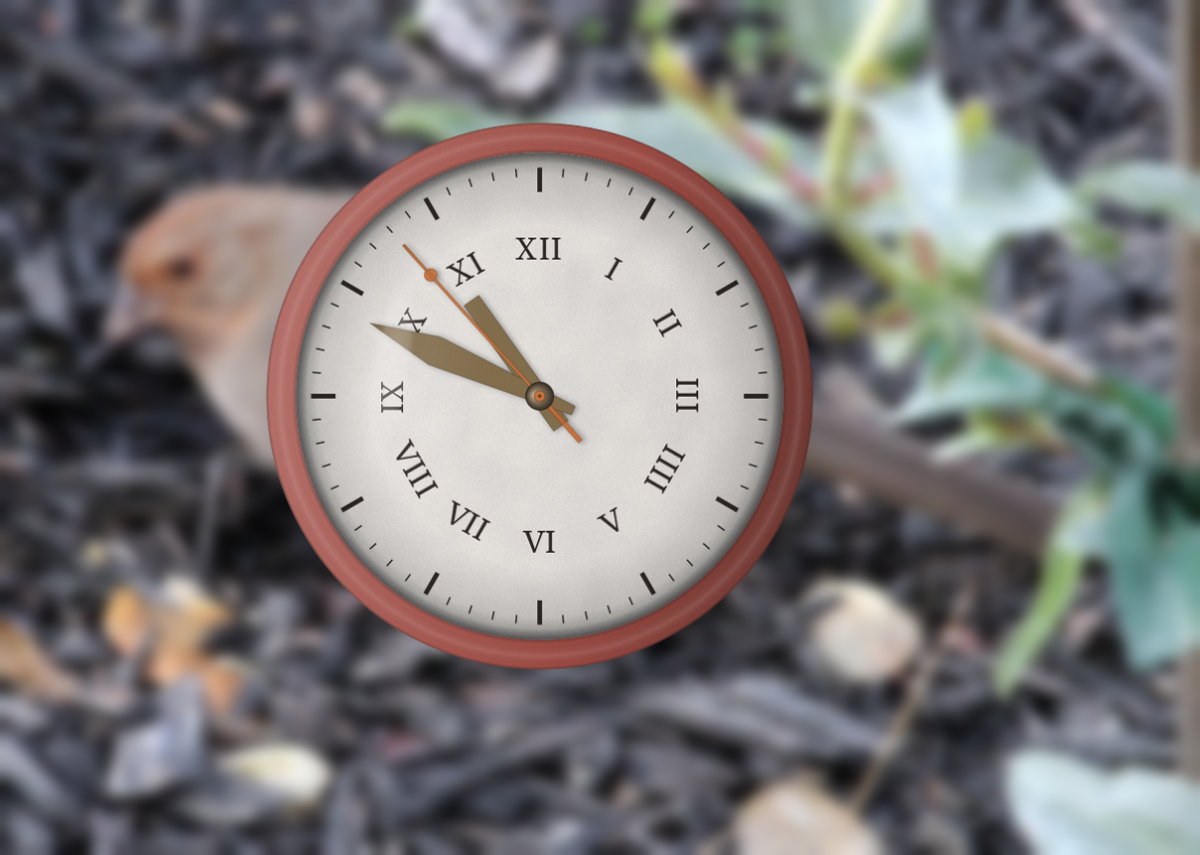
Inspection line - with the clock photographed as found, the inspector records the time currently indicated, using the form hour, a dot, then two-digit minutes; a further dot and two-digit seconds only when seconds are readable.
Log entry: 10.48.53
